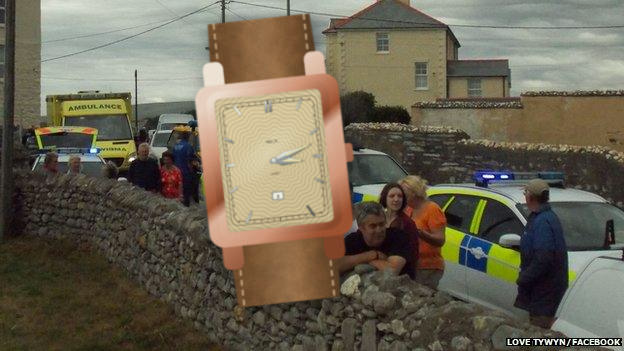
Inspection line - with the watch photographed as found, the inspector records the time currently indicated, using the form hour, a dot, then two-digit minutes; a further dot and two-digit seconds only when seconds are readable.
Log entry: 3.12
